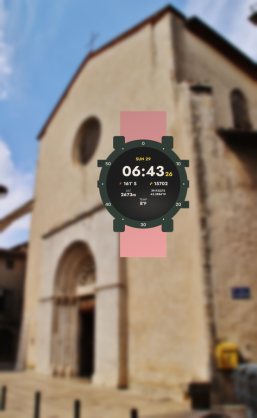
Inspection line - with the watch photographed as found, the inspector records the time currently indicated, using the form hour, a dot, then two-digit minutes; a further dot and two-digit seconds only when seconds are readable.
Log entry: 6.43
